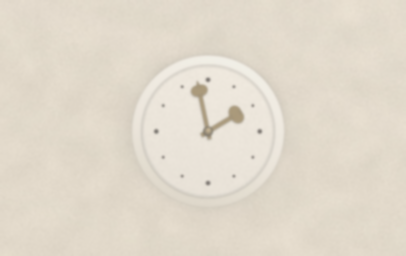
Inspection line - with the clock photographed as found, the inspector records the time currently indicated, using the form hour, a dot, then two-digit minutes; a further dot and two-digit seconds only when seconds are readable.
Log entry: 1.58
